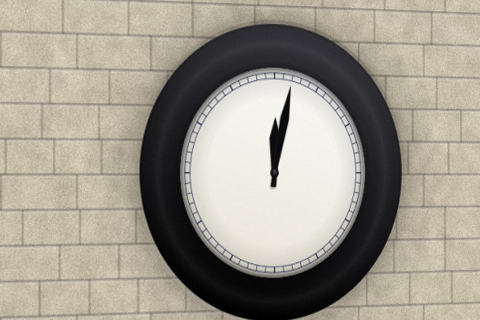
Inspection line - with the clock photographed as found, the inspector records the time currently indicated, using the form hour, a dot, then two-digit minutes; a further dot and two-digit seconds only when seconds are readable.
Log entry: 12.02
